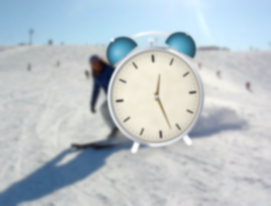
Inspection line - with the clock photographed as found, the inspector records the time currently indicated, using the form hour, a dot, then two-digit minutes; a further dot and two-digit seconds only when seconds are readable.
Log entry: 12.27
